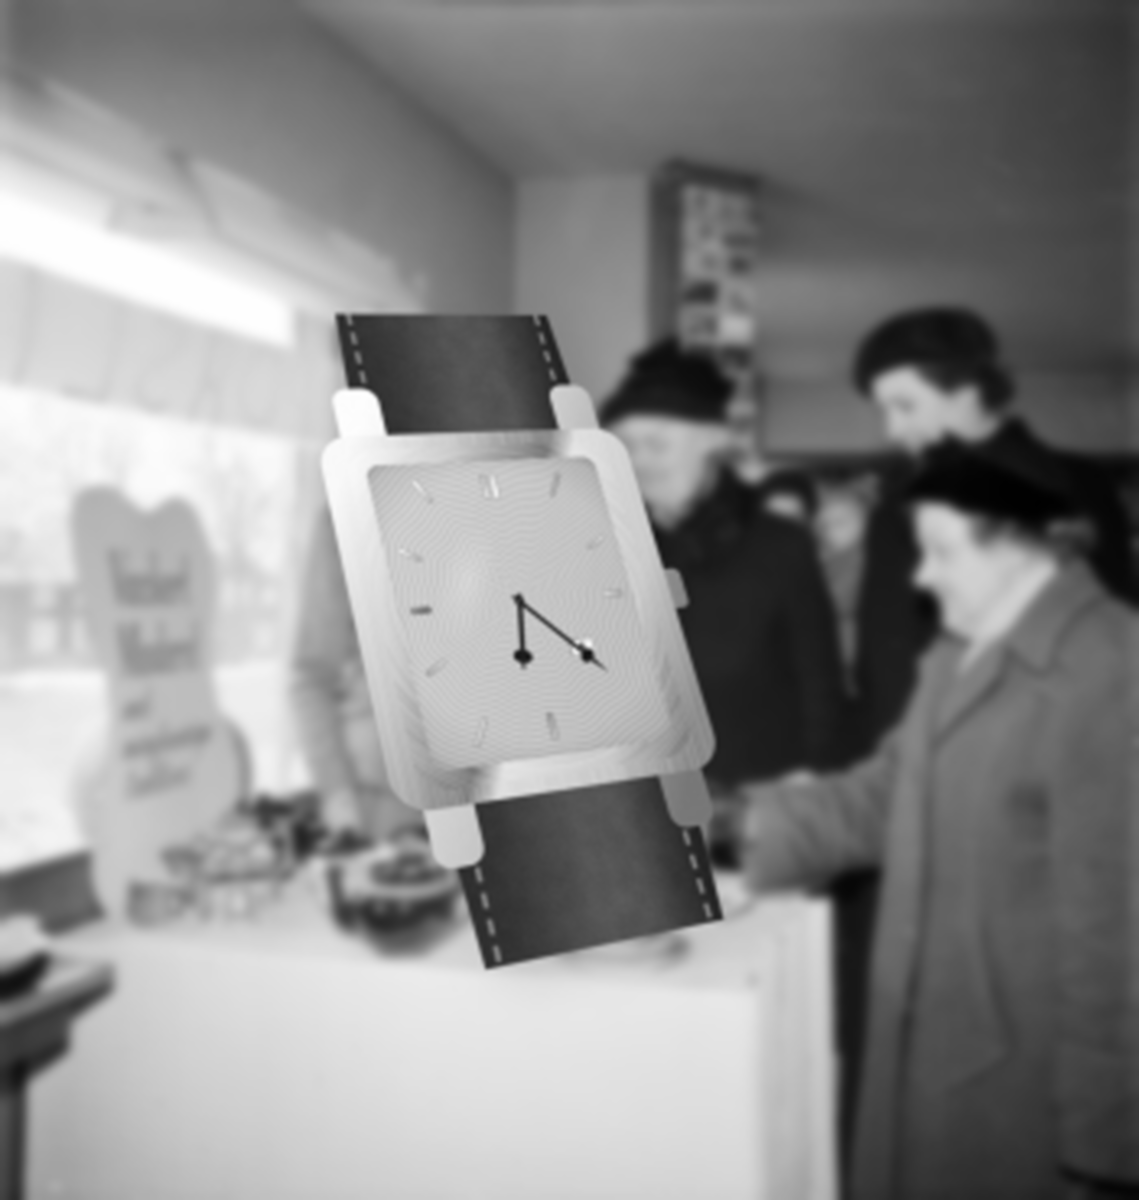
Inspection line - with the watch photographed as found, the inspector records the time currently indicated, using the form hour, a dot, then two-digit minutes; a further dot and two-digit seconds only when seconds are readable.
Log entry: 6.23
